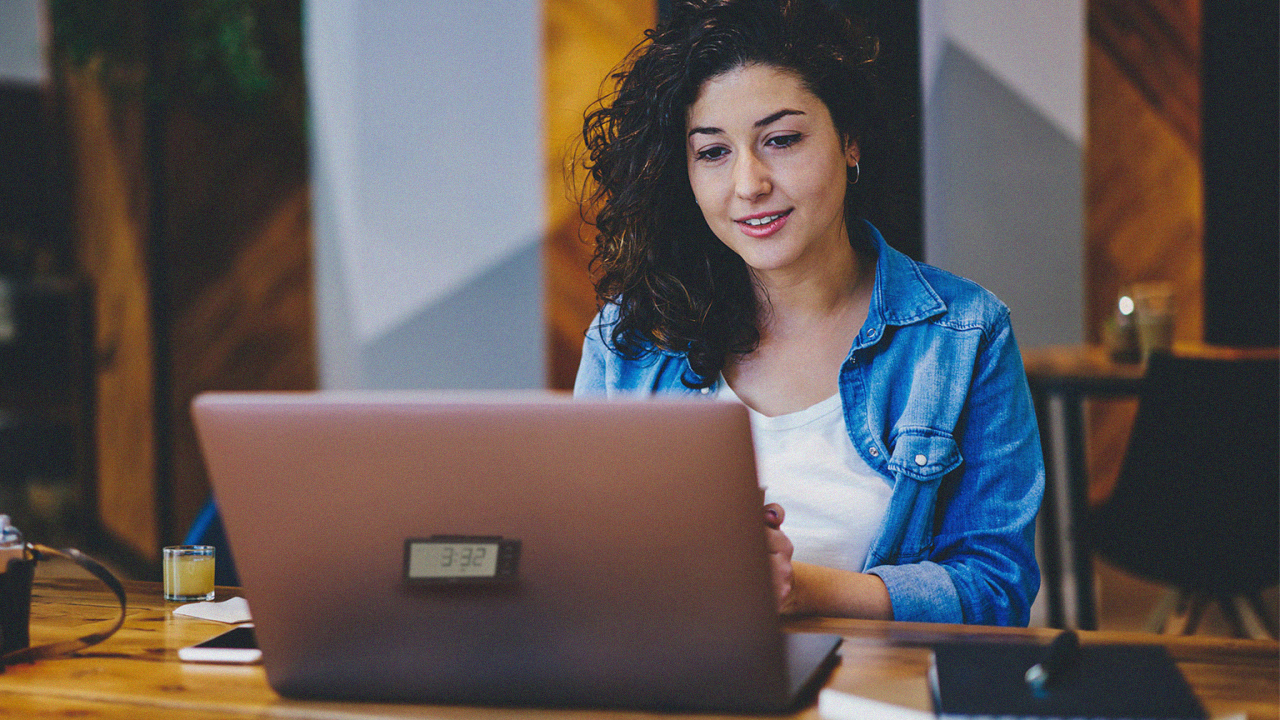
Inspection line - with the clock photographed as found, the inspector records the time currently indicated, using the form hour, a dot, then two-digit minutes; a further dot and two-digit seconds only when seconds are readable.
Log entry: 3.32
